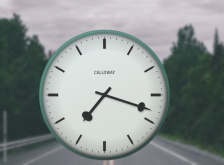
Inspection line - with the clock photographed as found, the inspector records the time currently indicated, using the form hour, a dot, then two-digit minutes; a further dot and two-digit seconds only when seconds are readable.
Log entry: 7.18
